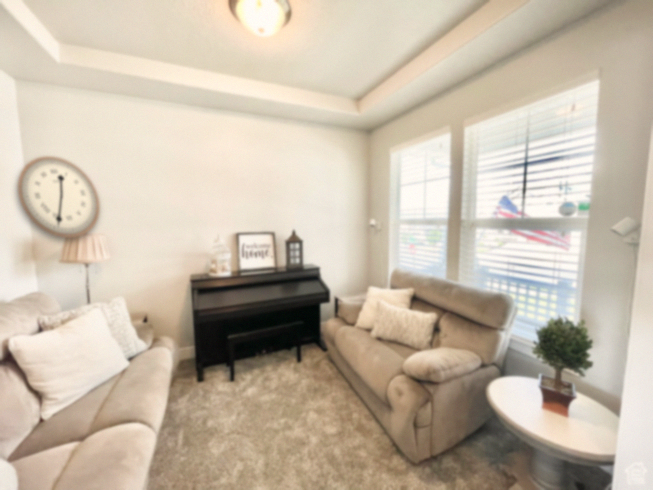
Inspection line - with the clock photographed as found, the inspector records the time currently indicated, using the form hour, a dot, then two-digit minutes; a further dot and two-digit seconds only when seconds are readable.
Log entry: 12.34
